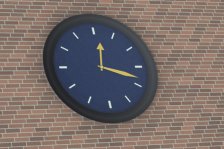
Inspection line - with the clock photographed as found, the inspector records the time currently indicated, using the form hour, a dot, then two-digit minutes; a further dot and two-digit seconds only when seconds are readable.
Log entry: 12.18
